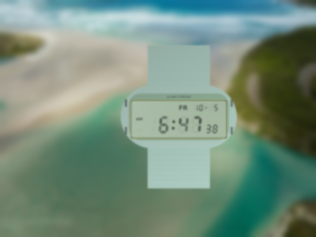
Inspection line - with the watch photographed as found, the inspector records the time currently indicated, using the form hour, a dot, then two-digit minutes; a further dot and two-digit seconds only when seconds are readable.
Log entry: 6.47
